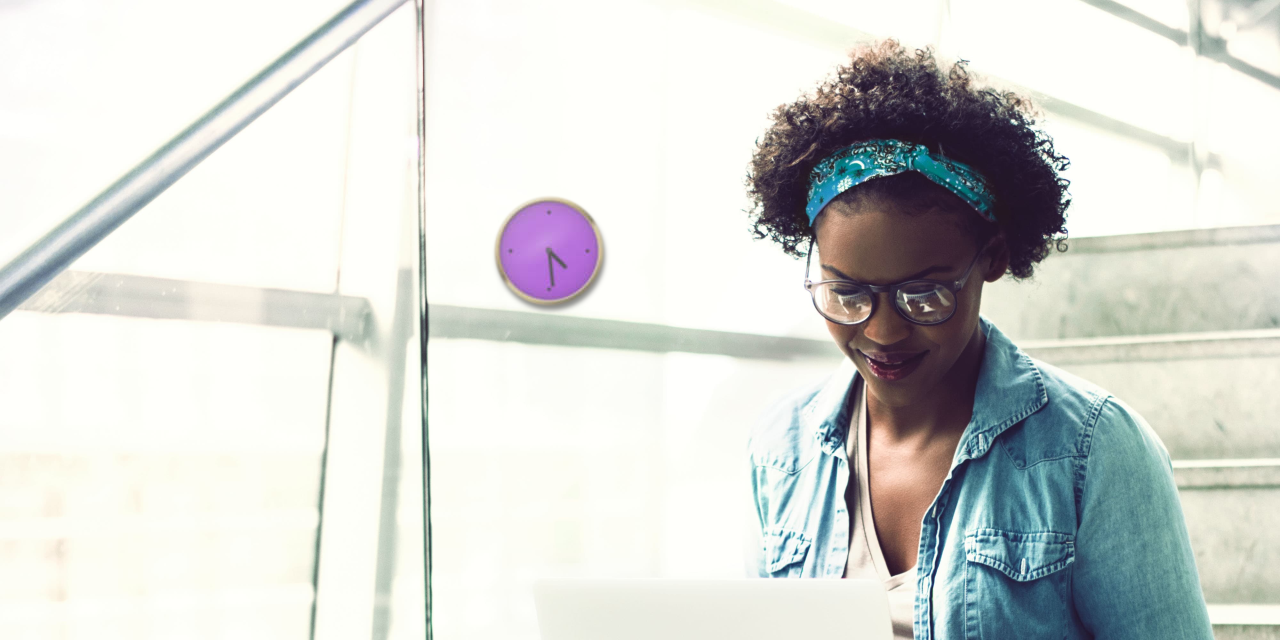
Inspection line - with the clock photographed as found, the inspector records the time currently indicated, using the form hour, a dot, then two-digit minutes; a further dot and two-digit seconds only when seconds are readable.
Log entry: 4.29
